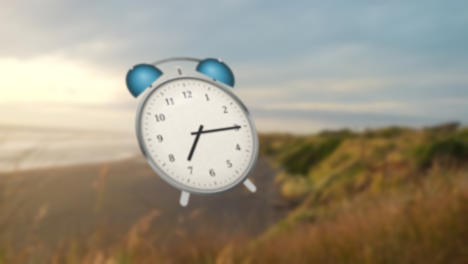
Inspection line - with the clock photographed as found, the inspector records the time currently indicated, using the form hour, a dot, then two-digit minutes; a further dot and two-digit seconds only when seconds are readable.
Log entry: 7.15
